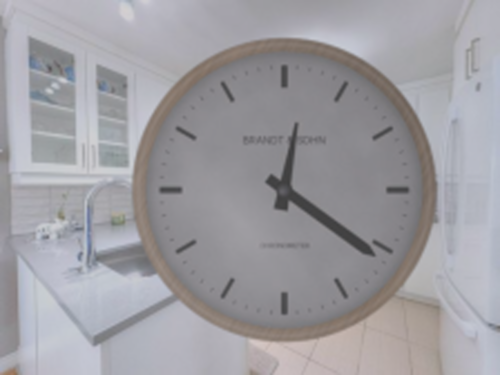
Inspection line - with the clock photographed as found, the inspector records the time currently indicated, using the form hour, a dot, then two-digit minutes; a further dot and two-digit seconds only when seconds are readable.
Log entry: 12.21
